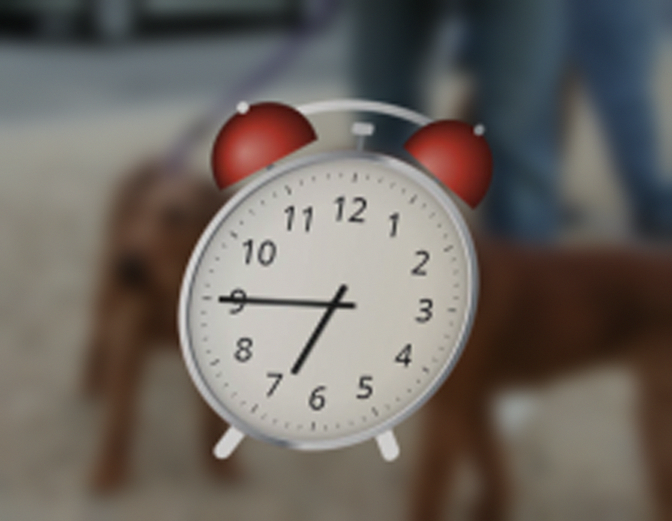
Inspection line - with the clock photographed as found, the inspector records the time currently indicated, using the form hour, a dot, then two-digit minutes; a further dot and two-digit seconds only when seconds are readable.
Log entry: 6.45
